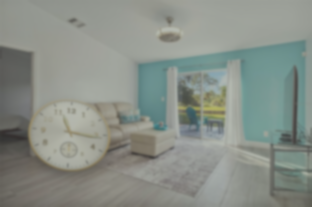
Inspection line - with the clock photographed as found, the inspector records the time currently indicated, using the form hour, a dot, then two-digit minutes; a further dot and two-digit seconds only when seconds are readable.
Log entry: 11.16
